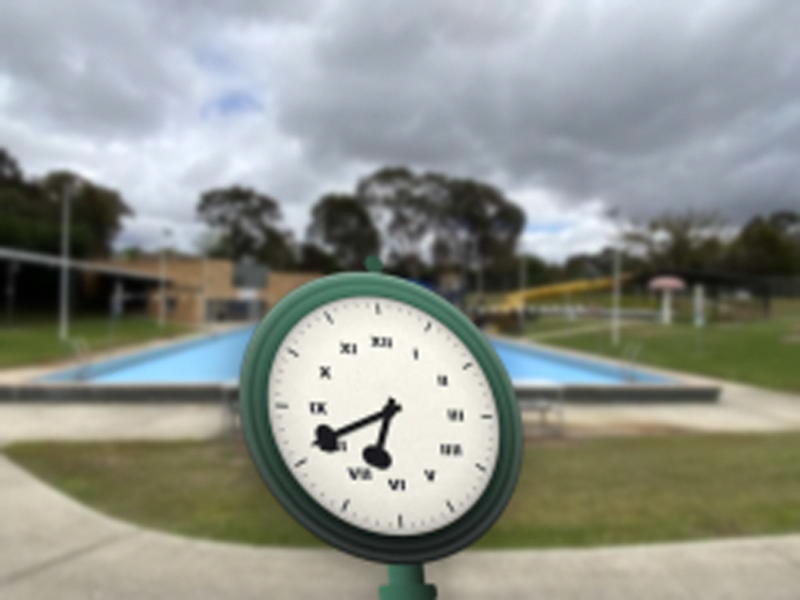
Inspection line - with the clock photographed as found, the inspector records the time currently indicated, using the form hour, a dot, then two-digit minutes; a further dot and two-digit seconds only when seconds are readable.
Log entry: 6.41
